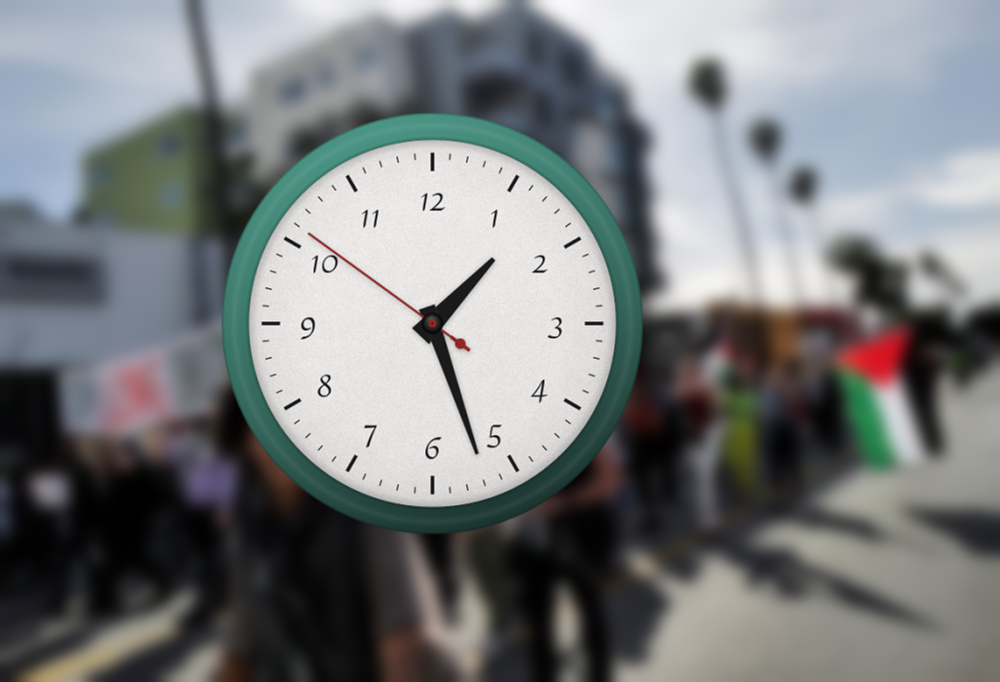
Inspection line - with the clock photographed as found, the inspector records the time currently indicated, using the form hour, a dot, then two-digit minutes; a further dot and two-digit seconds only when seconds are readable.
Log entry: 1.26.51
